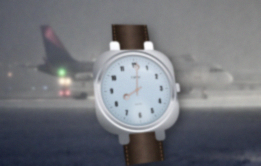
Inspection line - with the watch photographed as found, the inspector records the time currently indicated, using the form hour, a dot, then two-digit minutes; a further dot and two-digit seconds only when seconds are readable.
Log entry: 8.01
